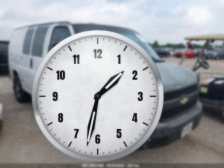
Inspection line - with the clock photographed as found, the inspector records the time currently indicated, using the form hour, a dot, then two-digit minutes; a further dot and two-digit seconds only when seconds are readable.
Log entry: 1.32
